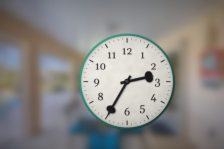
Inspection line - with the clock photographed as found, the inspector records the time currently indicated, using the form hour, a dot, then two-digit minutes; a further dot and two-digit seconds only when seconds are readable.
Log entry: 2.35
